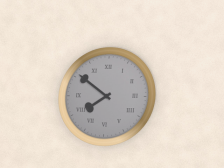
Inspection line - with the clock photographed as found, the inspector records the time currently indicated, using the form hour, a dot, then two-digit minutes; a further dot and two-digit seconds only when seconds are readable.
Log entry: 7.51
